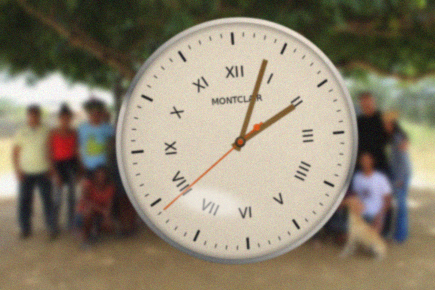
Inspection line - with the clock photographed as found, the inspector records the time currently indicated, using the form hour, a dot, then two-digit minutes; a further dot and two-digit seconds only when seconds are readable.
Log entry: 2.03.39
